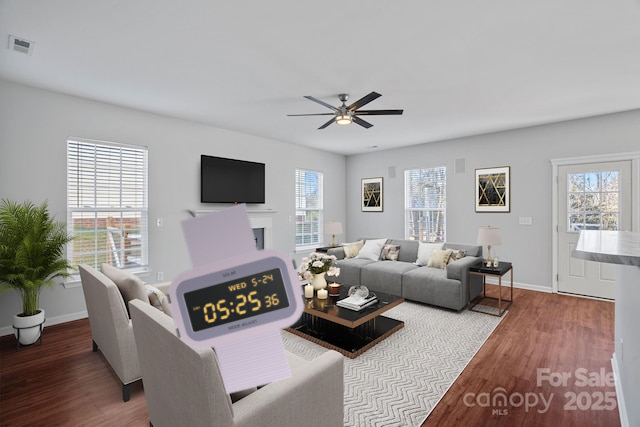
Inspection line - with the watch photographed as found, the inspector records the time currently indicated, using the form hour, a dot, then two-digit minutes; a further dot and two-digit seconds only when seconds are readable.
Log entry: 5.25.36
